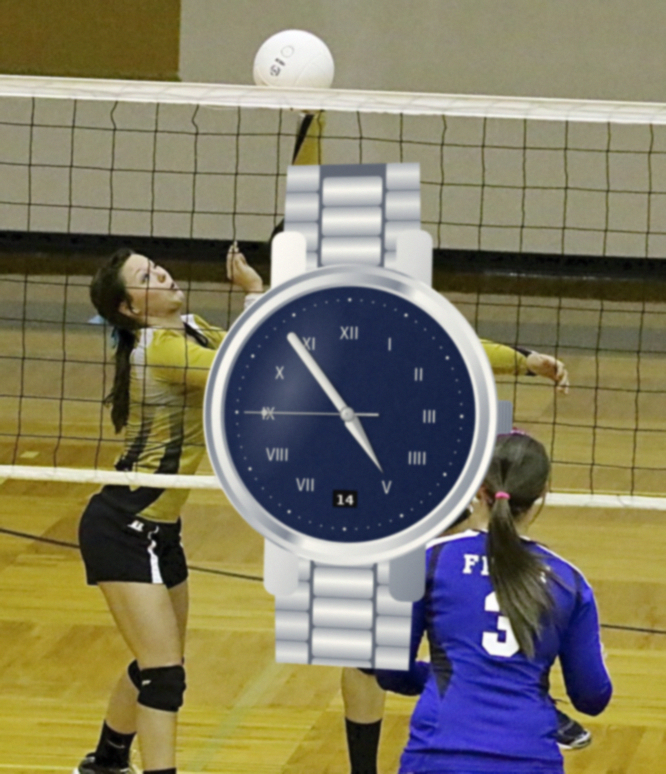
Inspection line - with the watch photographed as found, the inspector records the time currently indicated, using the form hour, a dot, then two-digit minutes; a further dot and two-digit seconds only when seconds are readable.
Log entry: 4.53.45
